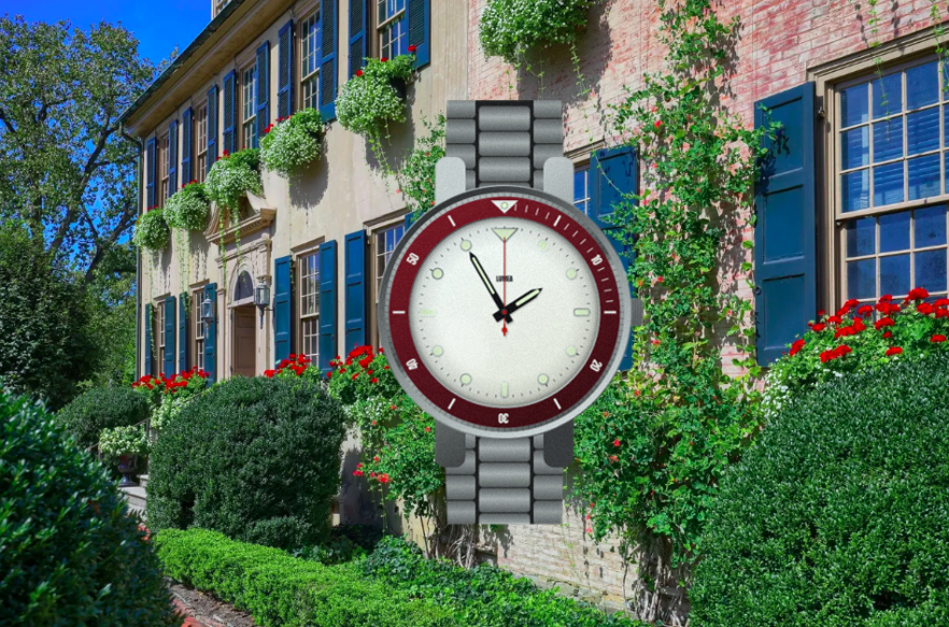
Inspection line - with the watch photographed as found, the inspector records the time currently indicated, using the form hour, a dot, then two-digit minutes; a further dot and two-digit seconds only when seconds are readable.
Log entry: 1.55.00
